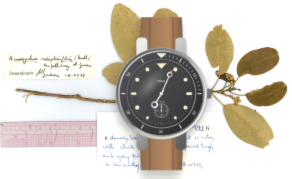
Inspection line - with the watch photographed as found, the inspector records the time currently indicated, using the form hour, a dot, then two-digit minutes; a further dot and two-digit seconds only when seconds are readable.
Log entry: 7.04
